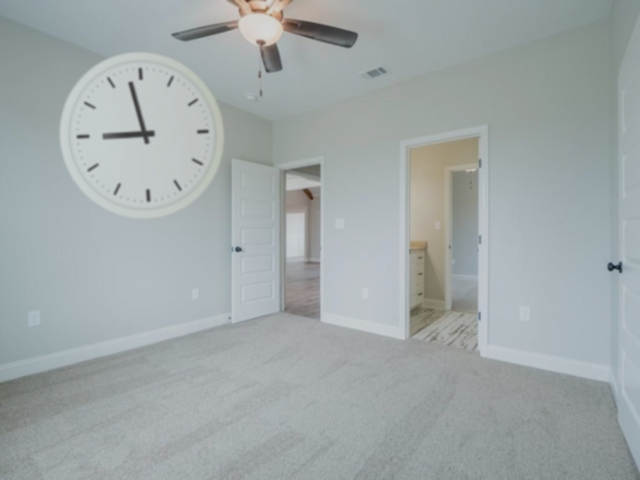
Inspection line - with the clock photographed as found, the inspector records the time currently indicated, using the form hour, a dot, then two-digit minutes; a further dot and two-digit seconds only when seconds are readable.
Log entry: 8.58
